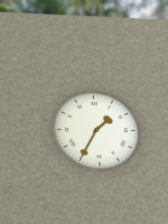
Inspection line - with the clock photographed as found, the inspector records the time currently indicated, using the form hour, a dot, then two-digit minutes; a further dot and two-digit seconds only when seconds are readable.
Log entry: 1.35
